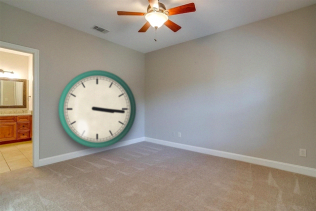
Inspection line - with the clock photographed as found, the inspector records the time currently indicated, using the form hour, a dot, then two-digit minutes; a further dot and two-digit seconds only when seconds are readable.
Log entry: 3.16
